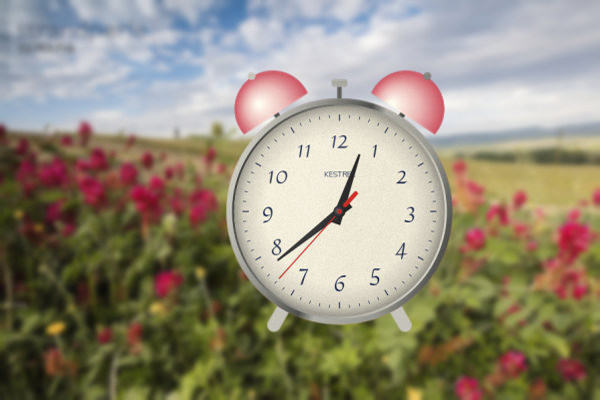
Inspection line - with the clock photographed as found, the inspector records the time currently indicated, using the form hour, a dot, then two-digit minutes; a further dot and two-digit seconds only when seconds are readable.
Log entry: 12.38.37
